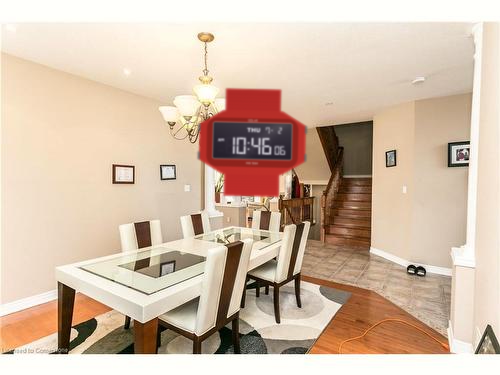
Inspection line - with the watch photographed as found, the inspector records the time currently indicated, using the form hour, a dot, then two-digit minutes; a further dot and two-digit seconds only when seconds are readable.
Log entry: 10.46
